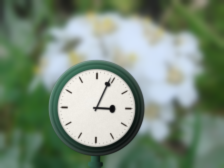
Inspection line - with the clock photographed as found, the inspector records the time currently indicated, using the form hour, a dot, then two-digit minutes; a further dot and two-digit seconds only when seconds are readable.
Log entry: 3.04
